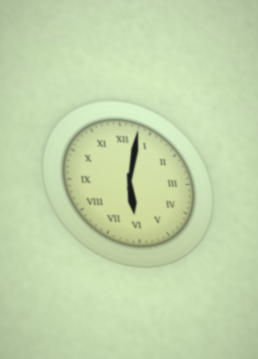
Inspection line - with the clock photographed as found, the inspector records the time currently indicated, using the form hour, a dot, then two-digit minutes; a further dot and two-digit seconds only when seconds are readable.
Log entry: 6.03
